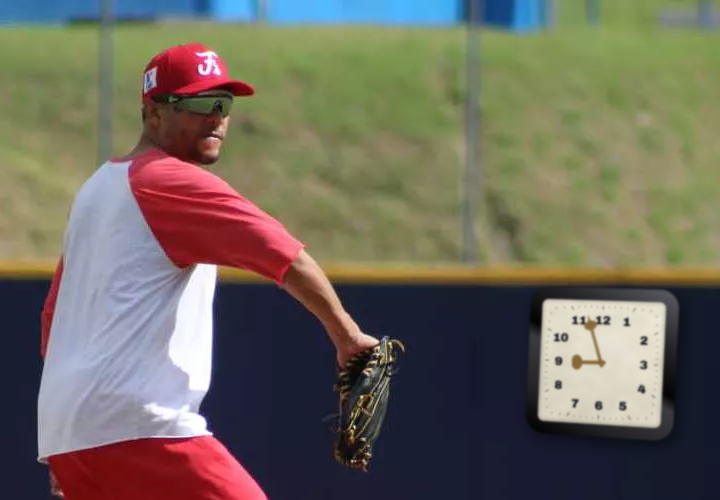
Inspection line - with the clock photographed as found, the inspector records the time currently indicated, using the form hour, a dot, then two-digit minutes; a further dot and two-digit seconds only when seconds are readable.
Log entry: 8.57
